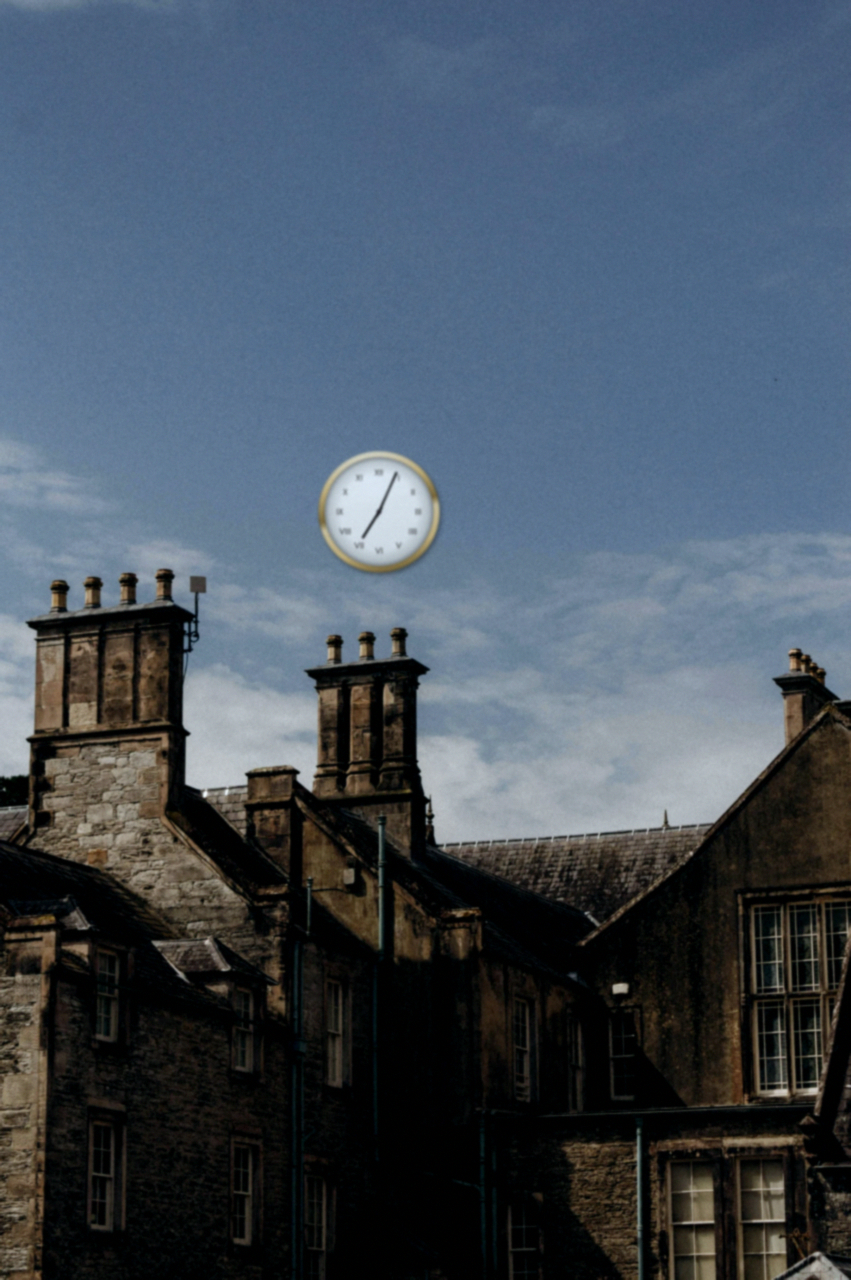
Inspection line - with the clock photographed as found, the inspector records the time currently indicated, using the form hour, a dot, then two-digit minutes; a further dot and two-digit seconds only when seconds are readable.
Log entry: 7.04
